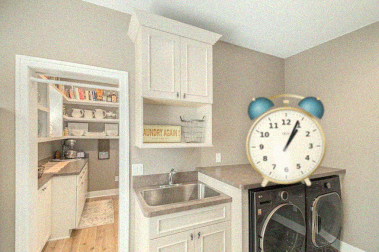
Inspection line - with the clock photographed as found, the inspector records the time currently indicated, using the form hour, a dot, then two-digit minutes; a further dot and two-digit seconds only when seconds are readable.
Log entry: 1.04
